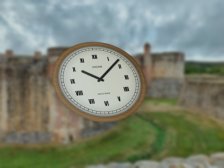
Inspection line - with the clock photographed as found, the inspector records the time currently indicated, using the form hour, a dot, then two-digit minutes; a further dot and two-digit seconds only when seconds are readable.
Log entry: 10.08
